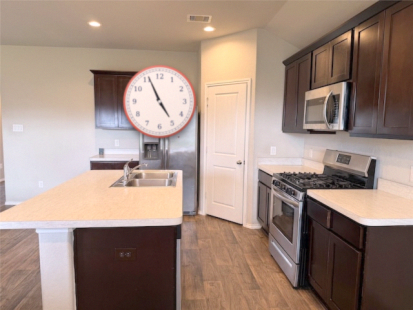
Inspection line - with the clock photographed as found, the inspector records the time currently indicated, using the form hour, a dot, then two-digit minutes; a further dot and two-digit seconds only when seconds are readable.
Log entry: 4.56
